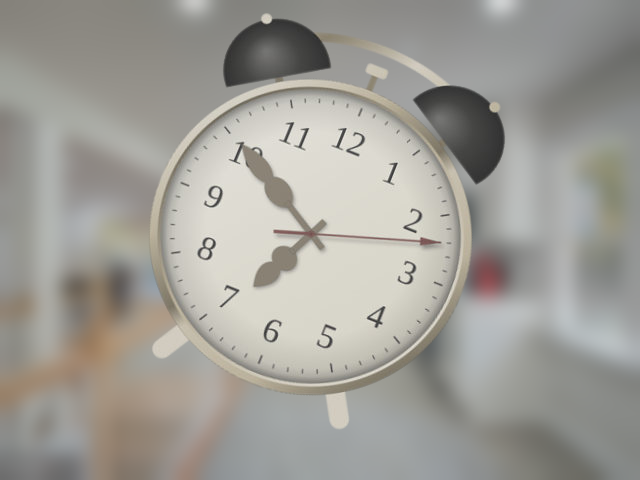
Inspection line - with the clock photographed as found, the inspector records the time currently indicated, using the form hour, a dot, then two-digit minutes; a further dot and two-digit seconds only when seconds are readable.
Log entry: 6.50.12
